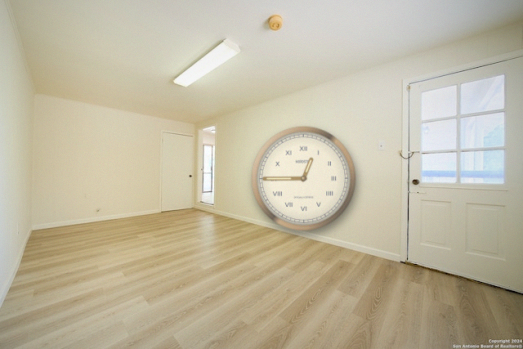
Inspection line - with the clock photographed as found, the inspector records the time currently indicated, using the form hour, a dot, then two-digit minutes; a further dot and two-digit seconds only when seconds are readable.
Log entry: 12.45
